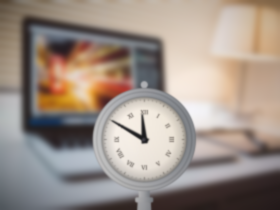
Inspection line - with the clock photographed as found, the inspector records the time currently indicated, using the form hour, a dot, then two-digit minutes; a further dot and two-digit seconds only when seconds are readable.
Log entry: 11.50
